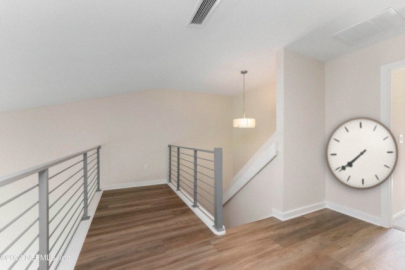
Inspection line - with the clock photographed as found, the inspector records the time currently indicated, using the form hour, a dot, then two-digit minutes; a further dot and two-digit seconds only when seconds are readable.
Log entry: 7.39
